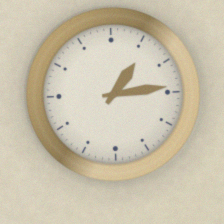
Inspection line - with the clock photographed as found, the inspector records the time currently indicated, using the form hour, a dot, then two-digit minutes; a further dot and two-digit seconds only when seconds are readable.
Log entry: 1.14
